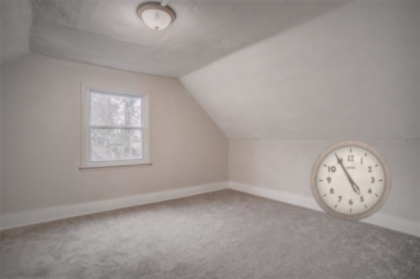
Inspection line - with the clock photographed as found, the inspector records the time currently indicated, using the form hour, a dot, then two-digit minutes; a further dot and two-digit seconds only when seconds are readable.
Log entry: 4.55
